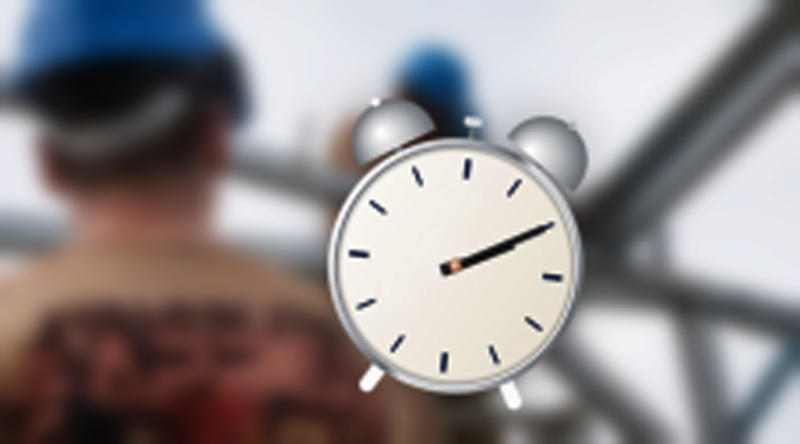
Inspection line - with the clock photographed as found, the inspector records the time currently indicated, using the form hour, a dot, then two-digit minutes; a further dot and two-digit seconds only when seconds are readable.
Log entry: 2.10
